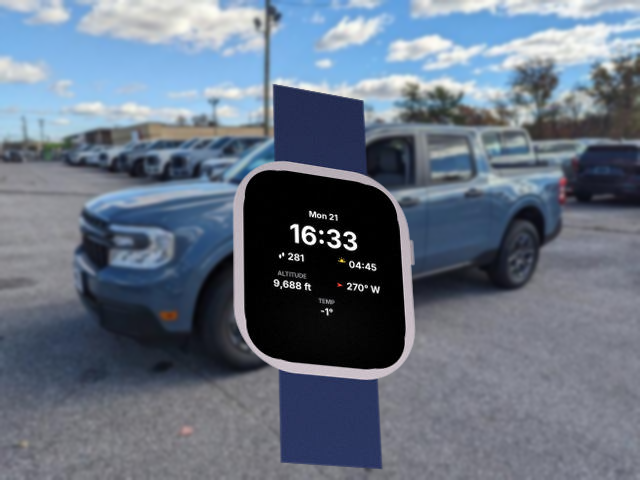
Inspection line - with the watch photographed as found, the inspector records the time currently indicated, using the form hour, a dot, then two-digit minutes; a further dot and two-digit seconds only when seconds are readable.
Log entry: 16.33
